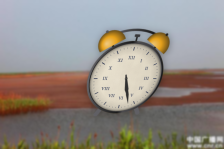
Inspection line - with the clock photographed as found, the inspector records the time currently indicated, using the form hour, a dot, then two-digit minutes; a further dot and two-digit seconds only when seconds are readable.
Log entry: 5.27
